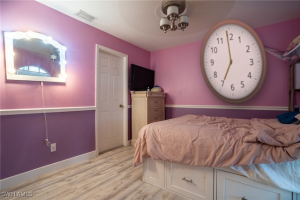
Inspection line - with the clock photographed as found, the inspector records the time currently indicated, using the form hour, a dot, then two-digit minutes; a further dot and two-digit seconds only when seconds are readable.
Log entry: 6.59
